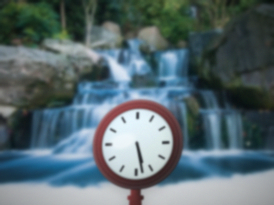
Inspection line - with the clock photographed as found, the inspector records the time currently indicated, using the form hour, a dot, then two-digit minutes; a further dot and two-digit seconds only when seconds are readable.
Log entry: 5.28
